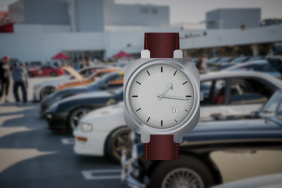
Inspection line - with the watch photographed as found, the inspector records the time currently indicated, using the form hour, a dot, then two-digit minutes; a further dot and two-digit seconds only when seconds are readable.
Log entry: 1.16
